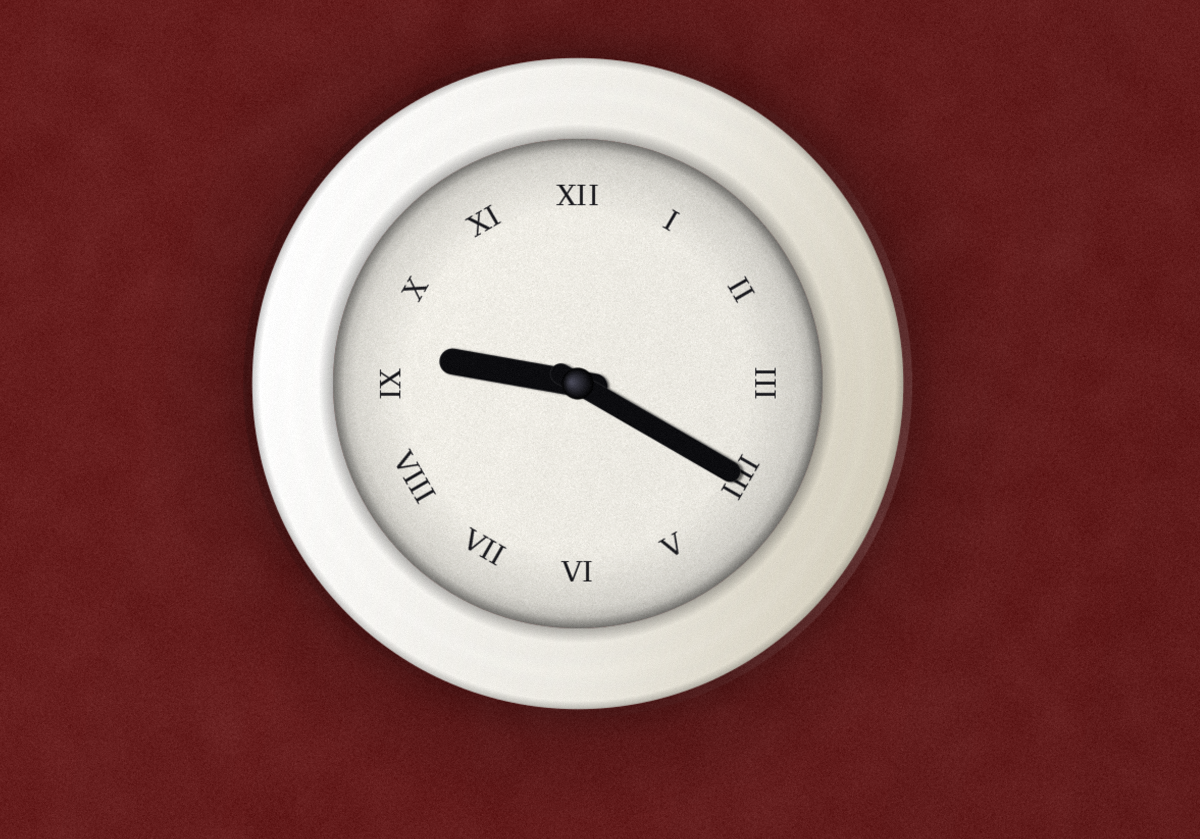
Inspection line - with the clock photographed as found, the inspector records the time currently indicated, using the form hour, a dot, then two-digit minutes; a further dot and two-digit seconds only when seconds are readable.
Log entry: 9.20
